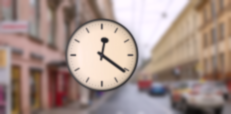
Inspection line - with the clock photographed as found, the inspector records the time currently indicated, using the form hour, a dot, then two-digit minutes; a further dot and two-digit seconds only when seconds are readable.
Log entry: 12.21
